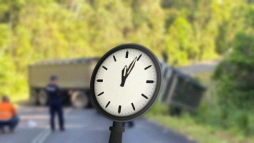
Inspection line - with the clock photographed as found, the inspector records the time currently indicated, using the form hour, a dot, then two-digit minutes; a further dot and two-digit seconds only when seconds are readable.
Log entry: 12.04
